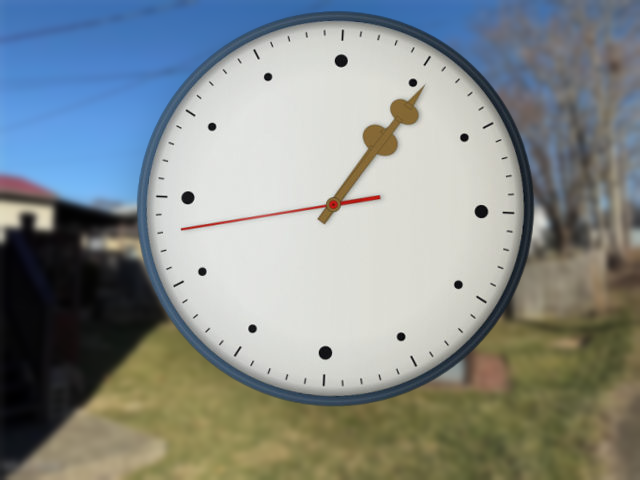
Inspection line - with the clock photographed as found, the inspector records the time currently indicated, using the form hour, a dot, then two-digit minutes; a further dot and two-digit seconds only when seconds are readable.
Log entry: 1.05.43
